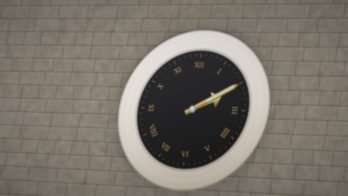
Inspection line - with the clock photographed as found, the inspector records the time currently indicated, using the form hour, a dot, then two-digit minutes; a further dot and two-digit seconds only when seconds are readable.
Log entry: 2.10
